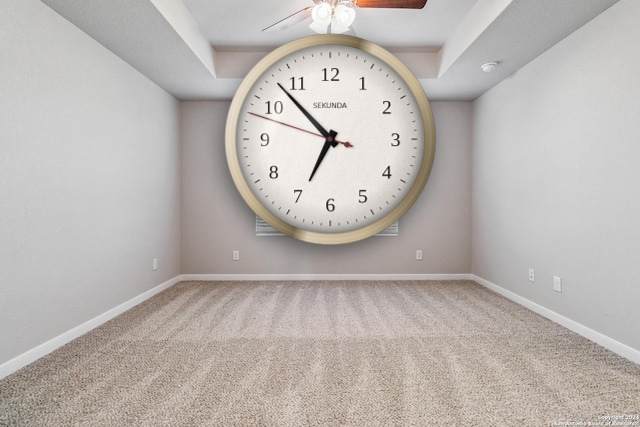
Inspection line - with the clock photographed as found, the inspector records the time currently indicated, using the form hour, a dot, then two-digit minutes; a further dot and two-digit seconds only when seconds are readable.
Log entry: 6.52.48
